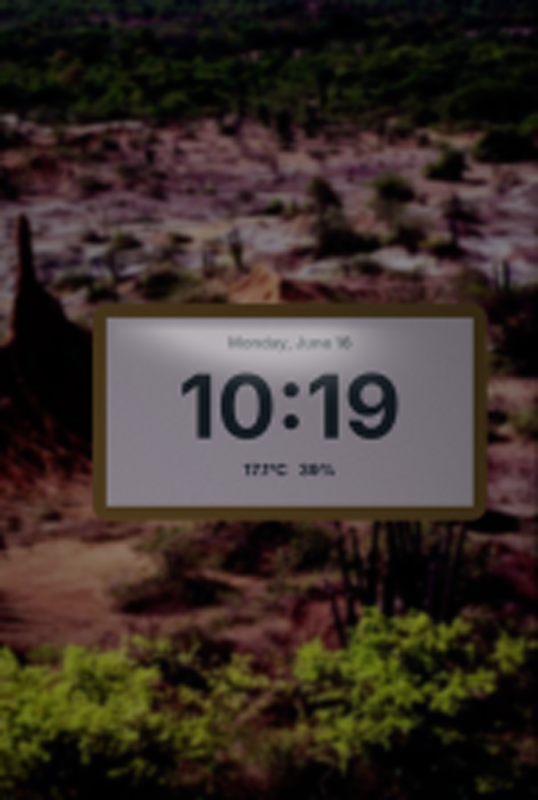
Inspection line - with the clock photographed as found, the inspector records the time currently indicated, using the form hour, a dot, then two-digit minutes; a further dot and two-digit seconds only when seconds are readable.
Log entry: 10.19
